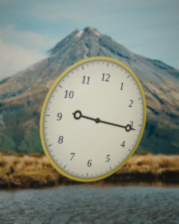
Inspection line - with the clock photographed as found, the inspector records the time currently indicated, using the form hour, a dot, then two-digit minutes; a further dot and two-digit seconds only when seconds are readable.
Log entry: 9.16
